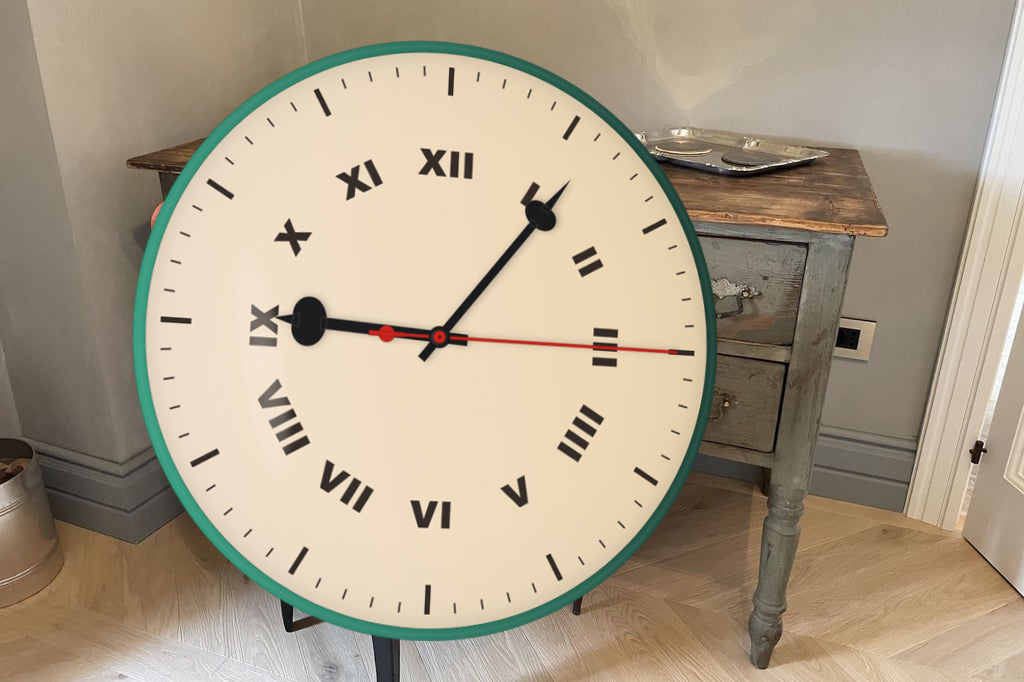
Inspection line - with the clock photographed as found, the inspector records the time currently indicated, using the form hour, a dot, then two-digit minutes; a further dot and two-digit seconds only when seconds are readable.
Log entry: 9.06.15
